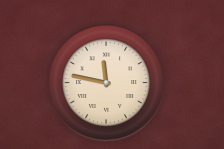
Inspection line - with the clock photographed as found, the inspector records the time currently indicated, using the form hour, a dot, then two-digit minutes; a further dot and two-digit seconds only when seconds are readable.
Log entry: 11.47
